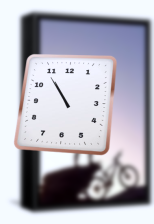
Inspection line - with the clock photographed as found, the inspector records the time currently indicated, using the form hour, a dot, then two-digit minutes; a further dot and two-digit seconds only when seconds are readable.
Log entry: 10.54
